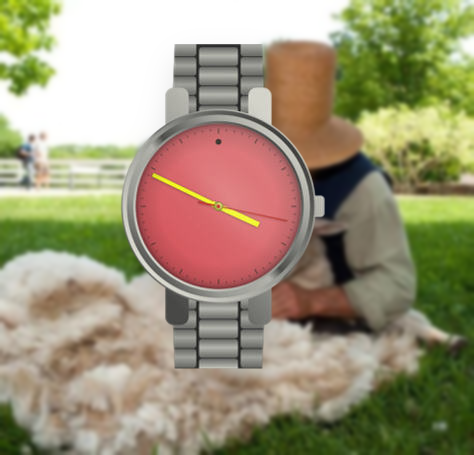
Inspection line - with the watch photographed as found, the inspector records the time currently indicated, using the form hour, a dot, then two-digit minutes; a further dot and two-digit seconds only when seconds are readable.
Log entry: 3.49.17
